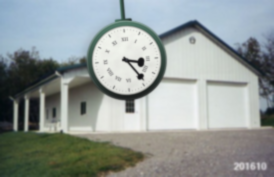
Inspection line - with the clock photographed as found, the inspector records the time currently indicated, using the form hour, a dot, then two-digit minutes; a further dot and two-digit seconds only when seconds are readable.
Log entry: 3.24
